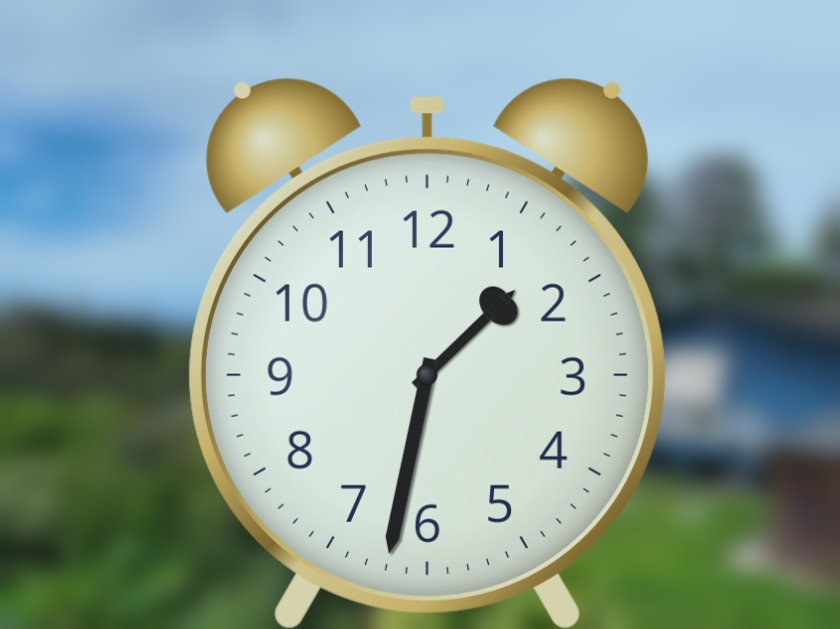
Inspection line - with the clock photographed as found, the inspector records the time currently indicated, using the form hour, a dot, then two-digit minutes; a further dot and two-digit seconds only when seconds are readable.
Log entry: 1.32
